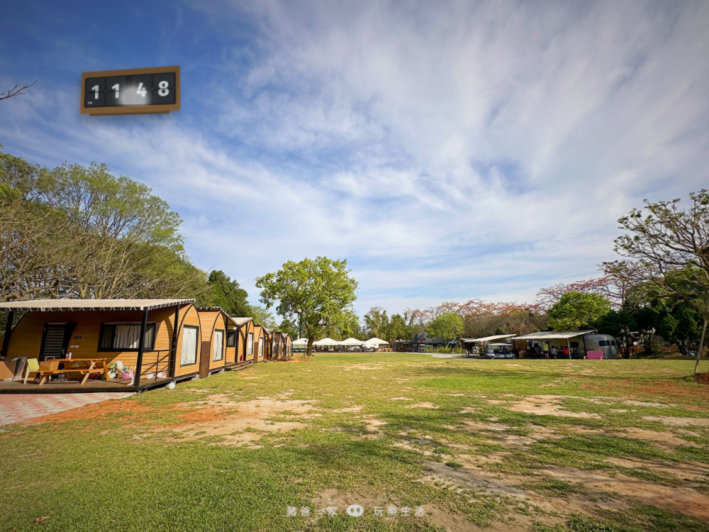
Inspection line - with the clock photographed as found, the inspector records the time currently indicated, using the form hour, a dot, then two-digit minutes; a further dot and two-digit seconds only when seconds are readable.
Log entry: 11.48
